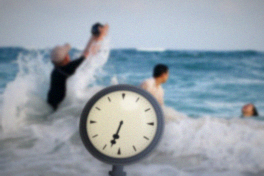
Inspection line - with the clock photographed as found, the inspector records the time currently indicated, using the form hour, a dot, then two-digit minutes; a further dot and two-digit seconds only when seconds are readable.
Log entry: 6.33
